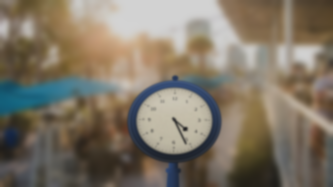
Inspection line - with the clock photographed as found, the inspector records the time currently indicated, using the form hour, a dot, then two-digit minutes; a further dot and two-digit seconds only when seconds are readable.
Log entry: 4.26
